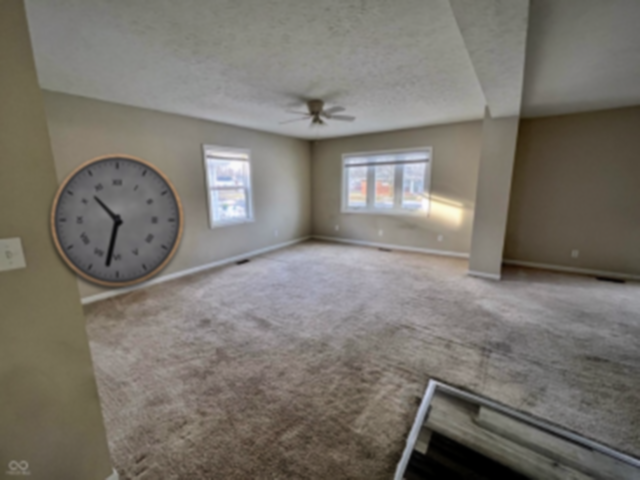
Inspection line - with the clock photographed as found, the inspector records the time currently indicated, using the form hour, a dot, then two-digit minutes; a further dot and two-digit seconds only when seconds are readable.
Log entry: 10.32
